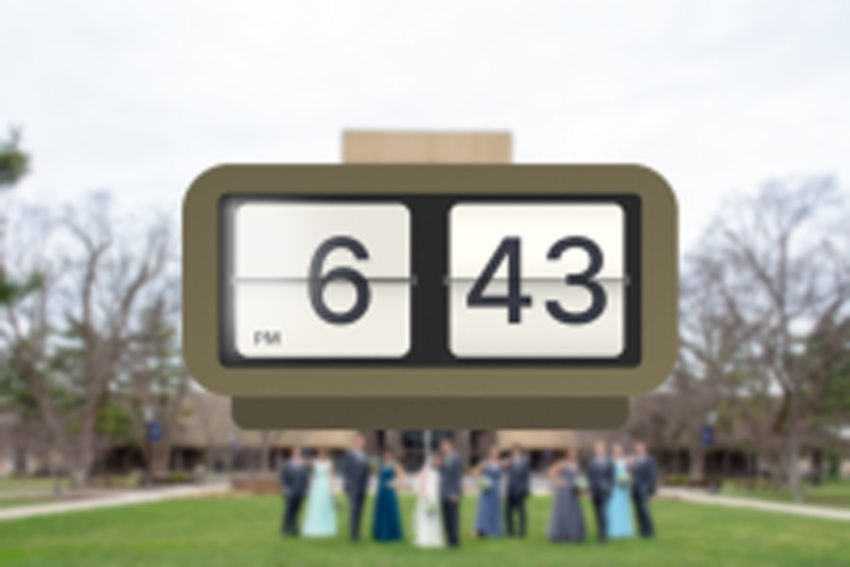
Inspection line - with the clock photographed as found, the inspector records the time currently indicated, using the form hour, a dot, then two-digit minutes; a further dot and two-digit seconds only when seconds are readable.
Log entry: 6.43
